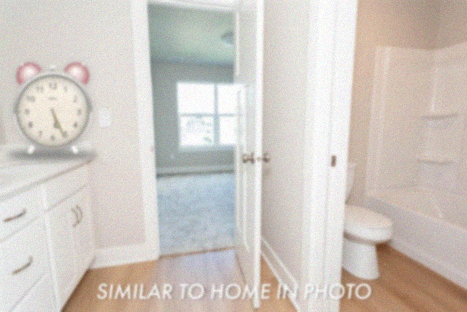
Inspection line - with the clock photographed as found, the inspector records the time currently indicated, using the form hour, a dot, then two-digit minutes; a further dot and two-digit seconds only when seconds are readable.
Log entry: 5.26
